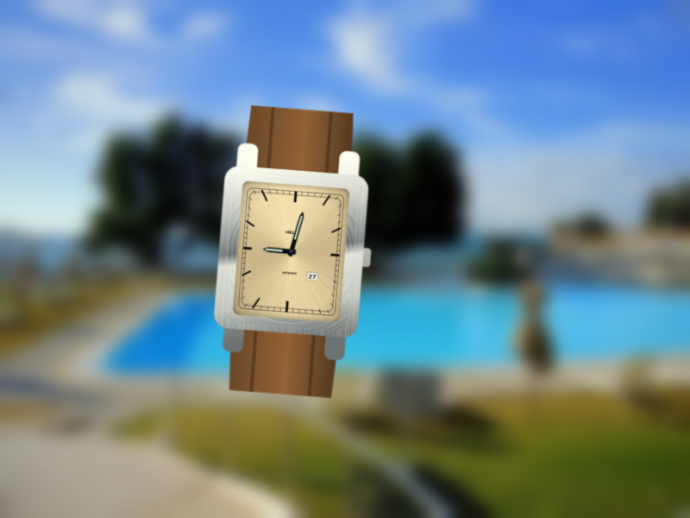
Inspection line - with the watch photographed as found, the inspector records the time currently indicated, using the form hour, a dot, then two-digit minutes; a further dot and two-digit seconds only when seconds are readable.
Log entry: 9.02
